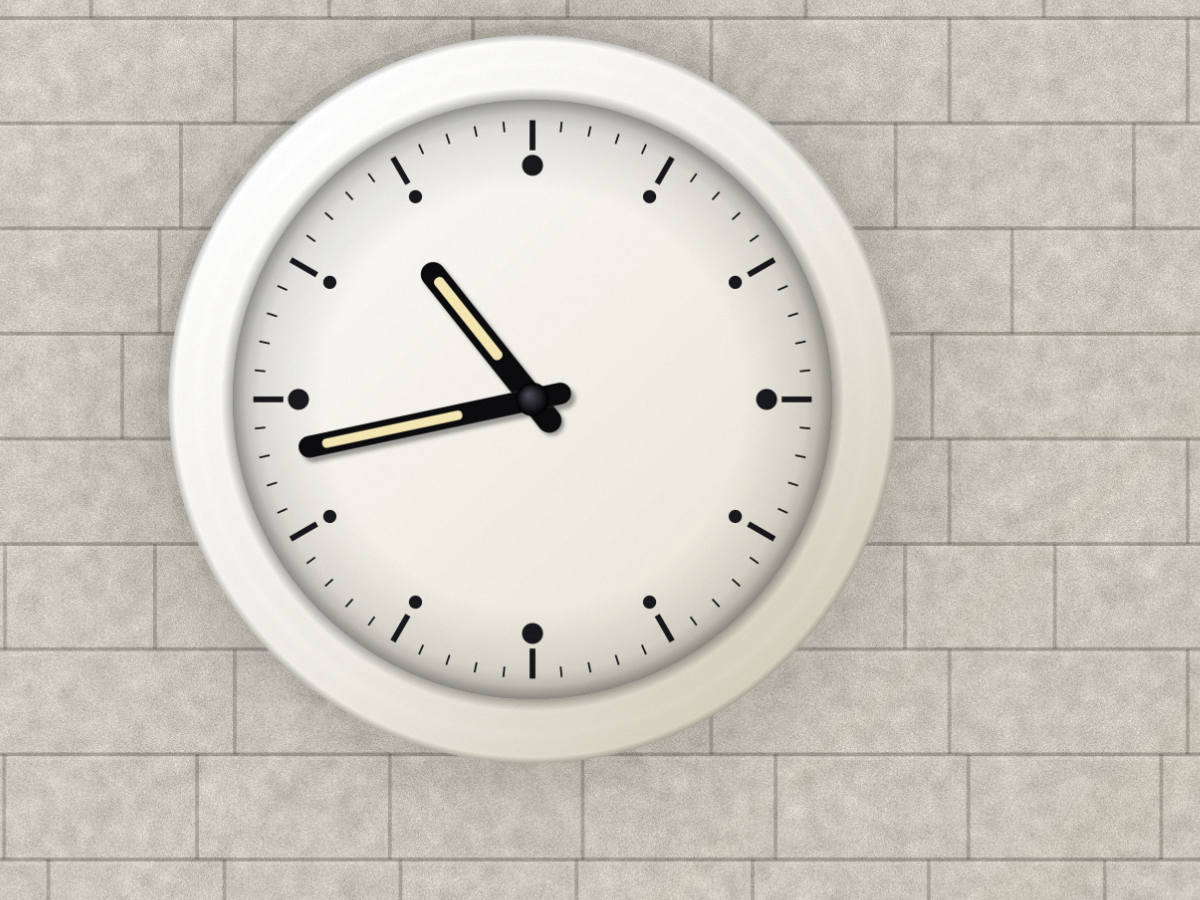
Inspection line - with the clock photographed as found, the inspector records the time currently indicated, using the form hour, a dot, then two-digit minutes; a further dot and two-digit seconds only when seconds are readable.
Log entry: 10.43
